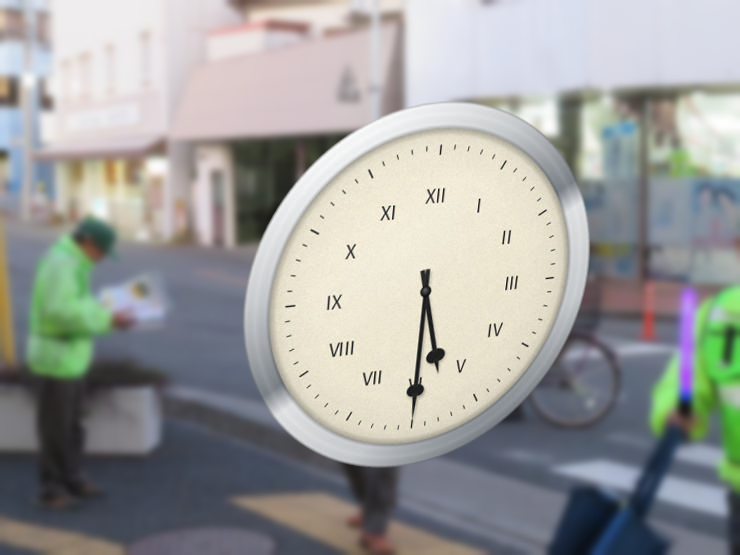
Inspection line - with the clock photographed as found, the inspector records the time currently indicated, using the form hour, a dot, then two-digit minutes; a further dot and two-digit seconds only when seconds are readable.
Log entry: 5.30
